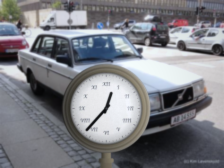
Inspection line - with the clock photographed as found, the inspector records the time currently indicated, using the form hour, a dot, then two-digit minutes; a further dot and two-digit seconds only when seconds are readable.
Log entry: 12.37
